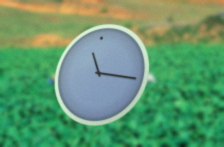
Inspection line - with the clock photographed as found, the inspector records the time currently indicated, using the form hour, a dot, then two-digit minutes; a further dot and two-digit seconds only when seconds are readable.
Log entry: 11.17
